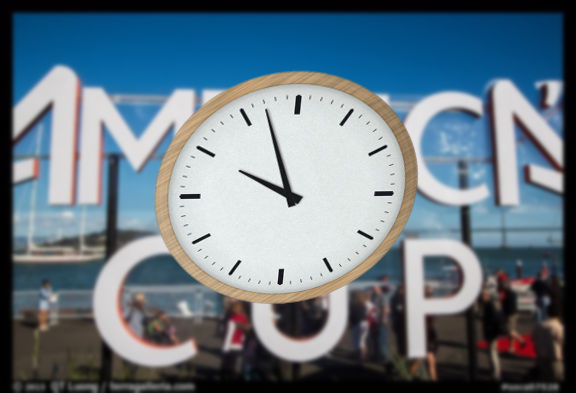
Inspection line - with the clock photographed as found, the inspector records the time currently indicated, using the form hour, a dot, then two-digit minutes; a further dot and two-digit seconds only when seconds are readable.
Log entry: 9.57
